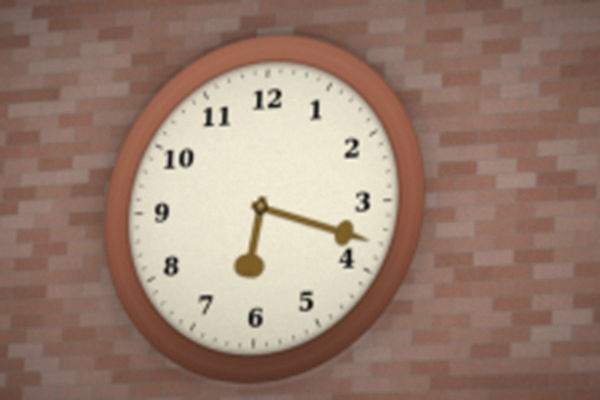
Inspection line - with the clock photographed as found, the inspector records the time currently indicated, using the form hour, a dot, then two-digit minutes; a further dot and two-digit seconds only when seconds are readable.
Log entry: 6.18
